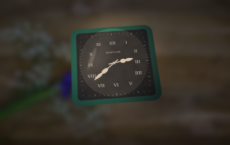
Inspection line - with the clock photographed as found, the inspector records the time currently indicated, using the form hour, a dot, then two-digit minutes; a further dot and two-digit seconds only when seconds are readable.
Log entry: 2.38
